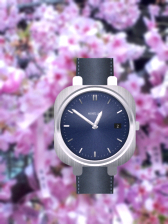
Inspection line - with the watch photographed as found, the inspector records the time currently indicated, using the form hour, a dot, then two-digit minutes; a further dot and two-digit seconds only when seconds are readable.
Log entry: 12.51
